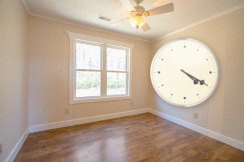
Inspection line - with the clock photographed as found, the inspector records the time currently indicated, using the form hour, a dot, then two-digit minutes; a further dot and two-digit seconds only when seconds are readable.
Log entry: 4.20
